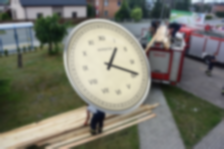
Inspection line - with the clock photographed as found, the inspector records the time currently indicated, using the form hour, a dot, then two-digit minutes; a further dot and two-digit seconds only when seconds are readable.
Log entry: 1.19
